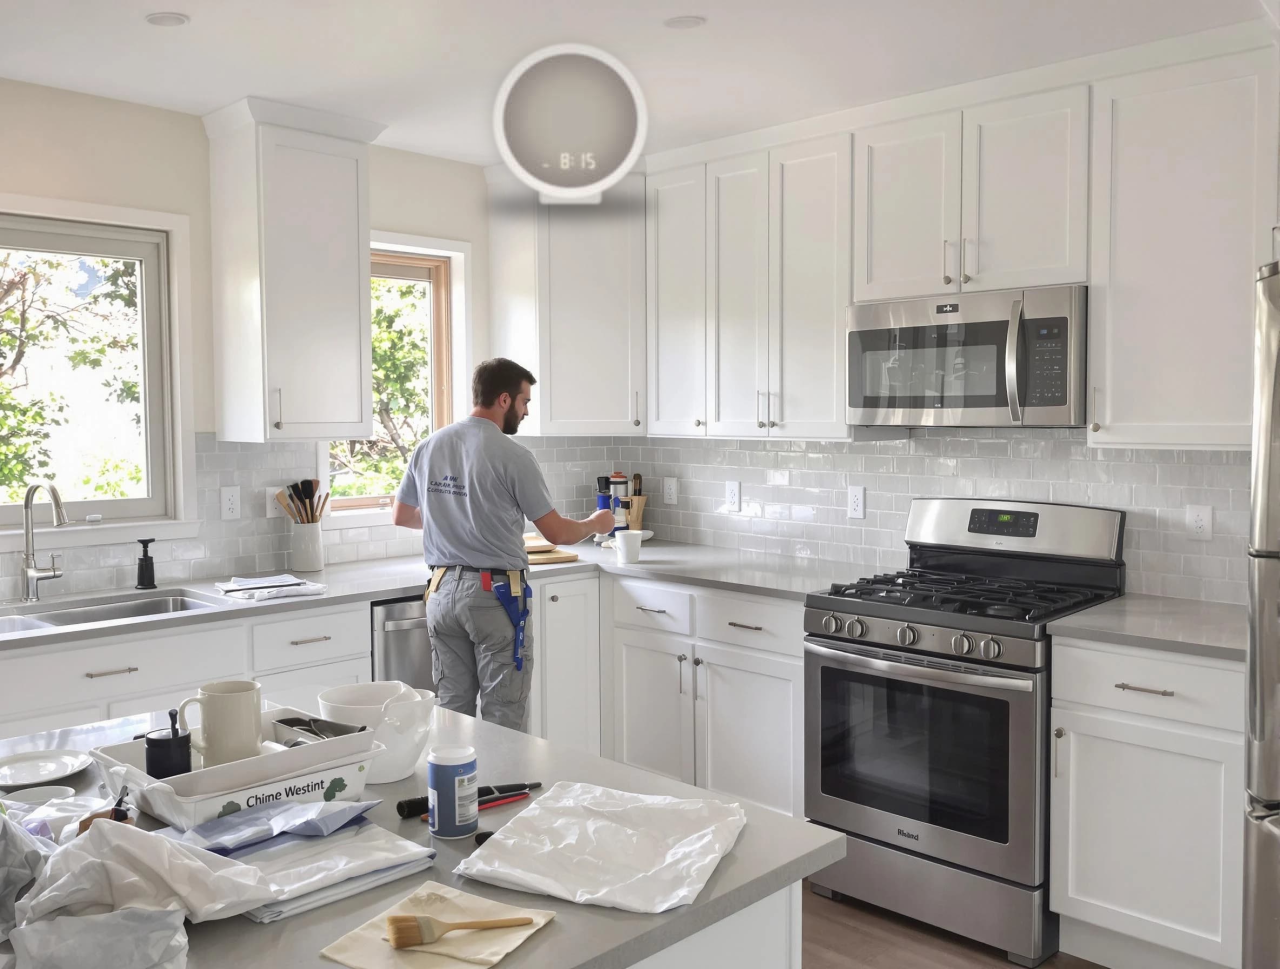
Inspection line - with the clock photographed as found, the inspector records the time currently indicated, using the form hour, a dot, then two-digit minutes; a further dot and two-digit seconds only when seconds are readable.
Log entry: 8.15
